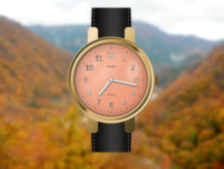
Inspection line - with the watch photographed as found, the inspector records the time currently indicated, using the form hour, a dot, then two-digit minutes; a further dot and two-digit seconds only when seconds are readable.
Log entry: 7.17
